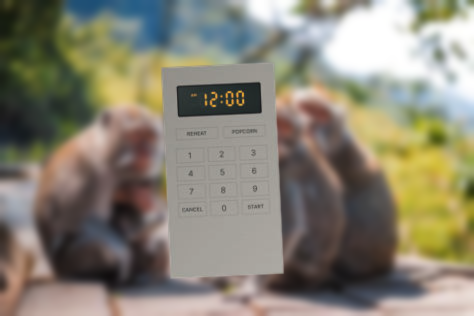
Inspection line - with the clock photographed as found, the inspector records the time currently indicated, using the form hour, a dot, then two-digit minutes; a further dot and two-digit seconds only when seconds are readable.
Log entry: 12.00
